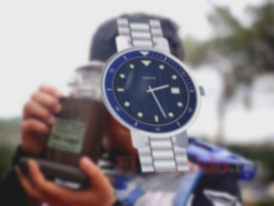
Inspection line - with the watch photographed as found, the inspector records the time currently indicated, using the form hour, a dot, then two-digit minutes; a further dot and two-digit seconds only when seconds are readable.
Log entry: 2.27
